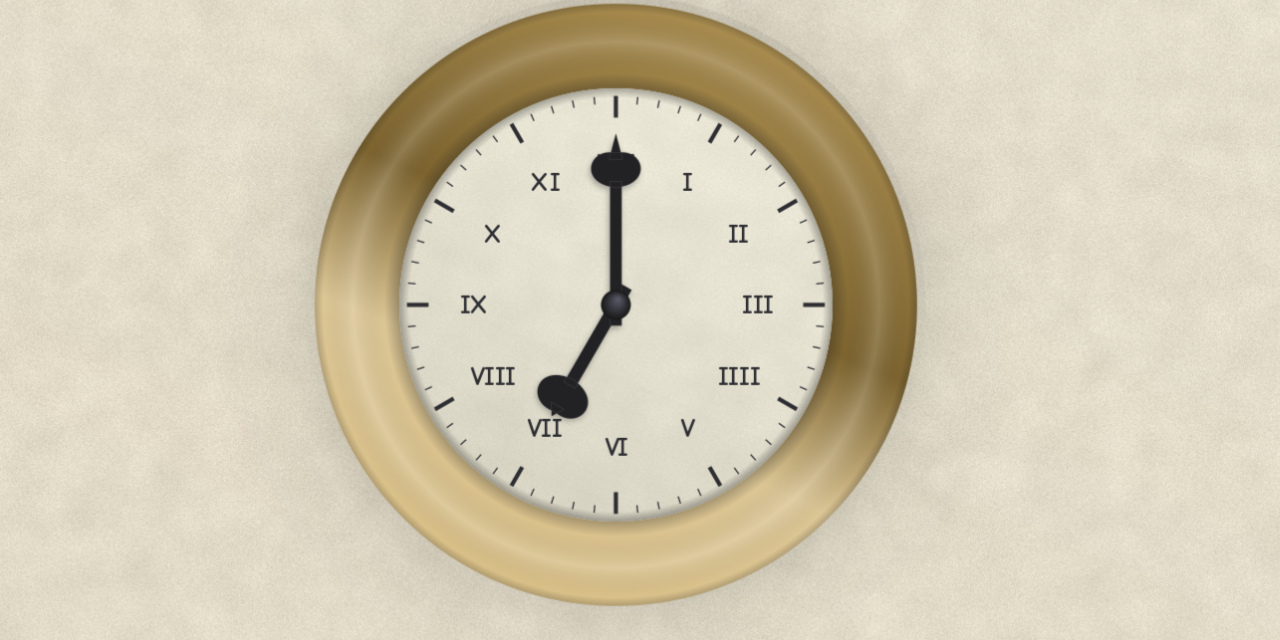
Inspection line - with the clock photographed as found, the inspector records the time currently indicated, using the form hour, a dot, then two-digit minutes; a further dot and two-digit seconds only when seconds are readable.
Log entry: 7.00
